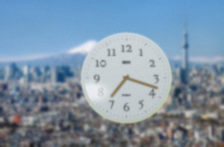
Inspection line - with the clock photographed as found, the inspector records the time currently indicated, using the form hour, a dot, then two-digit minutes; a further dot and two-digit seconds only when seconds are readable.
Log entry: 7.18
